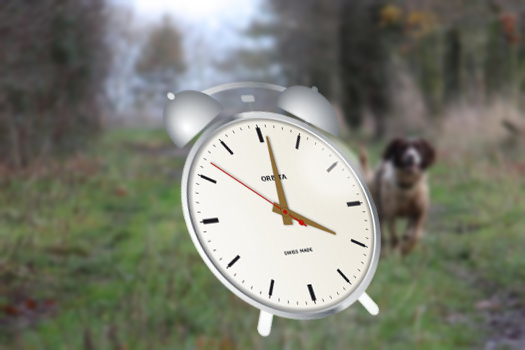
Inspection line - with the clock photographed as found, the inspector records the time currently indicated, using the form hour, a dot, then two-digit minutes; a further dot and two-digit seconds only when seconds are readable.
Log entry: 4.00.52
